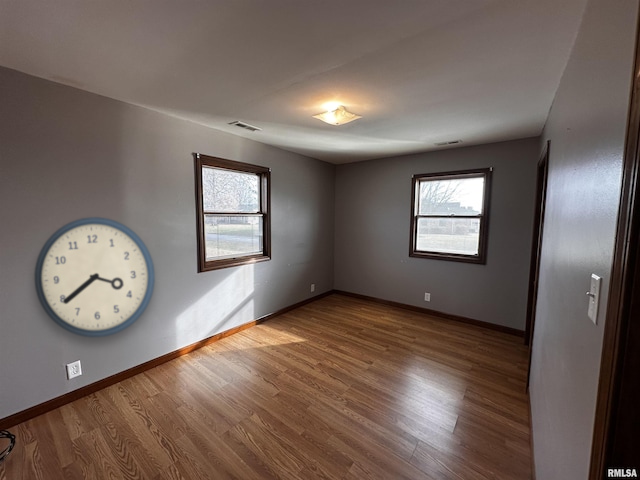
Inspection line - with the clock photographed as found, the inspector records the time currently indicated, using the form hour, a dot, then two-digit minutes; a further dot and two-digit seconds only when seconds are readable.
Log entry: 3.39
